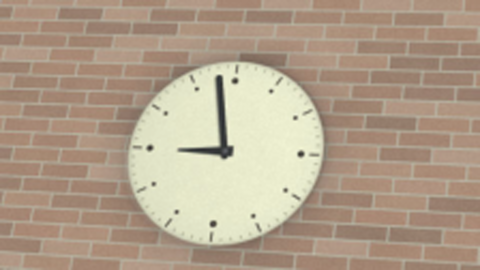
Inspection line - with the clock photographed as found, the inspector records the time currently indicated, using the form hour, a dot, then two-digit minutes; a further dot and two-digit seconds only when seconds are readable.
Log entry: 8.58
